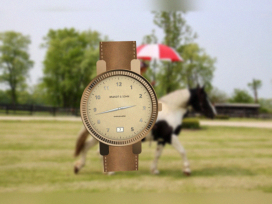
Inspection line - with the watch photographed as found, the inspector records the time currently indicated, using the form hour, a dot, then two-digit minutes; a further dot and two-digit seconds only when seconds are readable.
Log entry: 2.43
